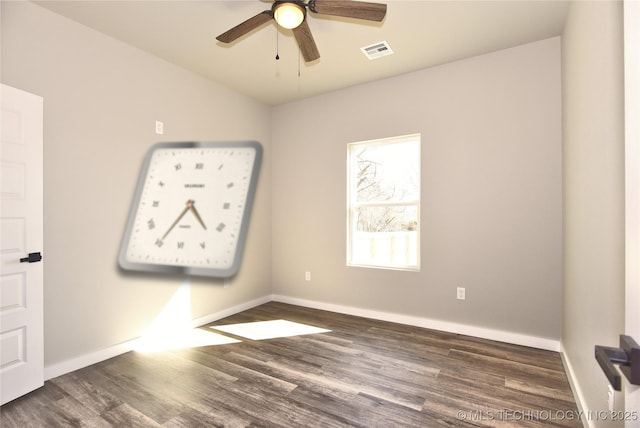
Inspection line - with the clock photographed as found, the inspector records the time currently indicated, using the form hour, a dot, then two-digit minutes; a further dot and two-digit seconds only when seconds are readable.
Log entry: 4.35
